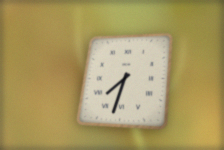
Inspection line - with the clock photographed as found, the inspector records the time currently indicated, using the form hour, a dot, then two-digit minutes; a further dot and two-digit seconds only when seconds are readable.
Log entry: 7.32
